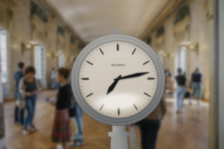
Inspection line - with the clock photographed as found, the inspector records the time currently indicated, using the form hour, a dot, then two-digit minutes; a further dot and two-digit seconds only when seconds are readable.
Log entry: 7.13
